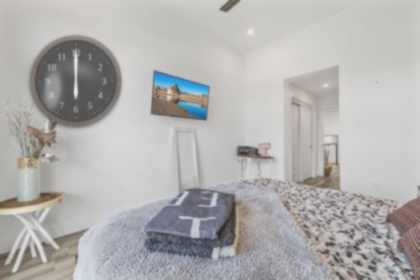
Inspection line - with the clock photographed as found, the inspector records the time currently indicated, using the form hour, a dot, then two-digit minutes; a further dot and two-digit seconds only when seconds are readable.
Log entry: 6.00
